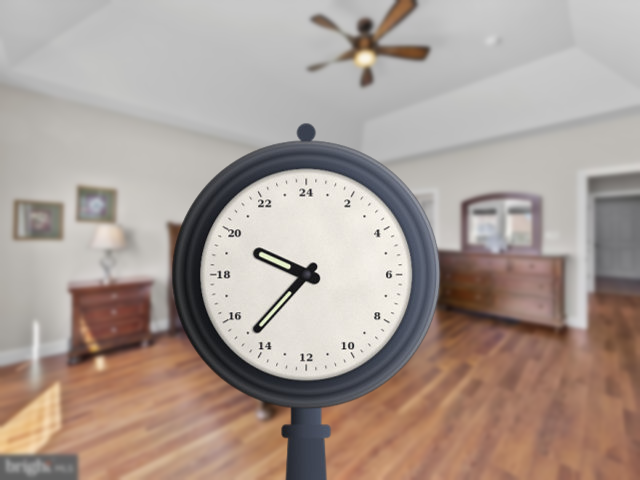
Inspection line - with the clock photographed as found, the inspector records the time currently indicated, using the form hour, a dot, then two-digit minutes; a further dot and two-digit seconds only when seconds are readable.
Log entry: 19.37
